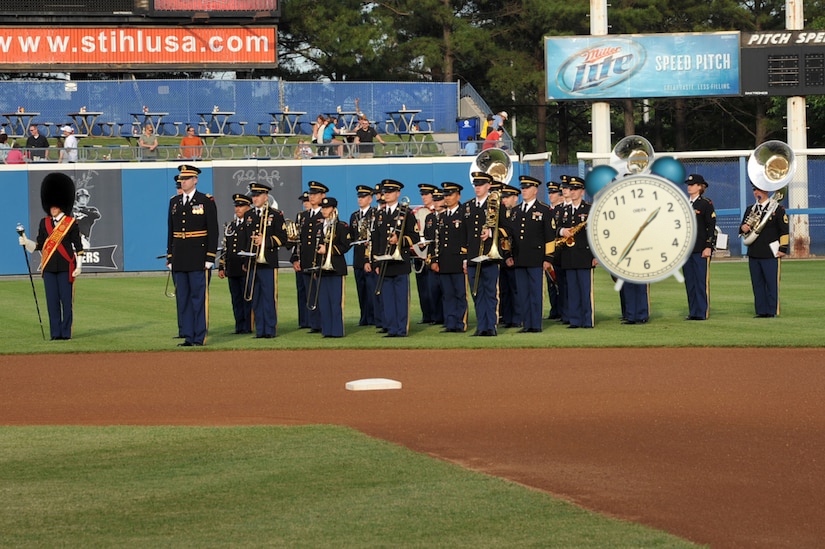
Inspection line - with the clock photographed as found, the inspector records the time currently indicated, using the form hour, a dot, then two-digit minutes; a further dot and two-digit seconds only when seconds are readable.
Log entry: 1.37
